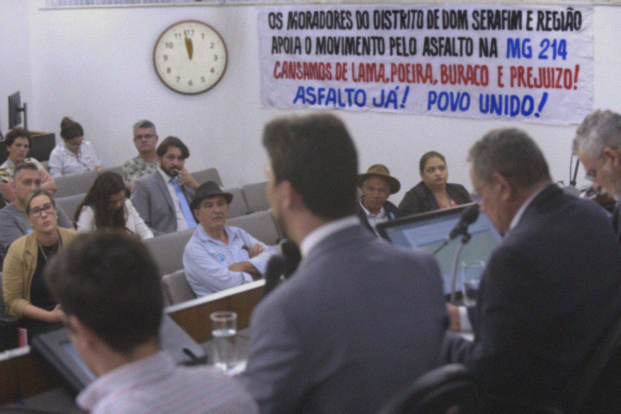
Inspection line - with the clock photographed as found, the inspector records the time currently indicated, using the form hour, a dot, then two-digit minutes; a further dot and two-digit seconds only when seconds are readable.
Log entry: 11.58
